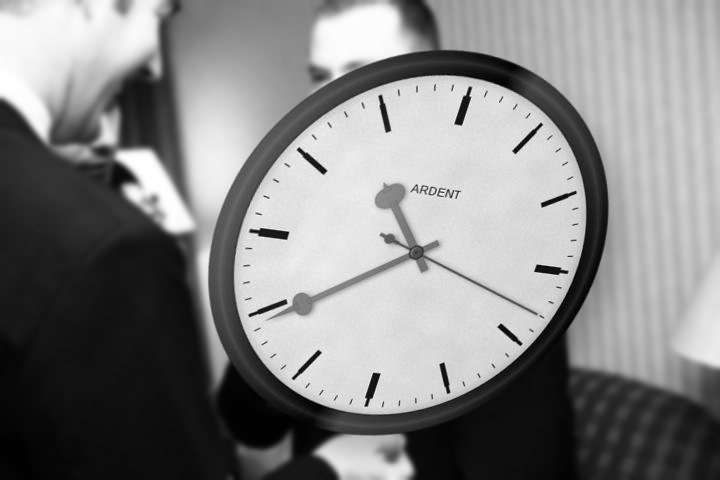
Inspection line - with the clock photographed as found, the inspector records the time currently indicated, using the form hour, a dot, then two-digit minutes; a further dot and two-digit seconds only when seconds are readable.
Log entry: 10.39.18
